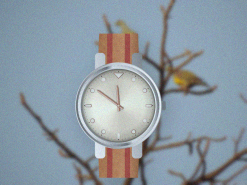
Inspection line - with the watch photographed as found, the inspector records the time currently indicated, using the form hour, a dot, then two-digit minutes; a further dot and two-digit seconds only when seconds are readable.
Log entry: 11.51
